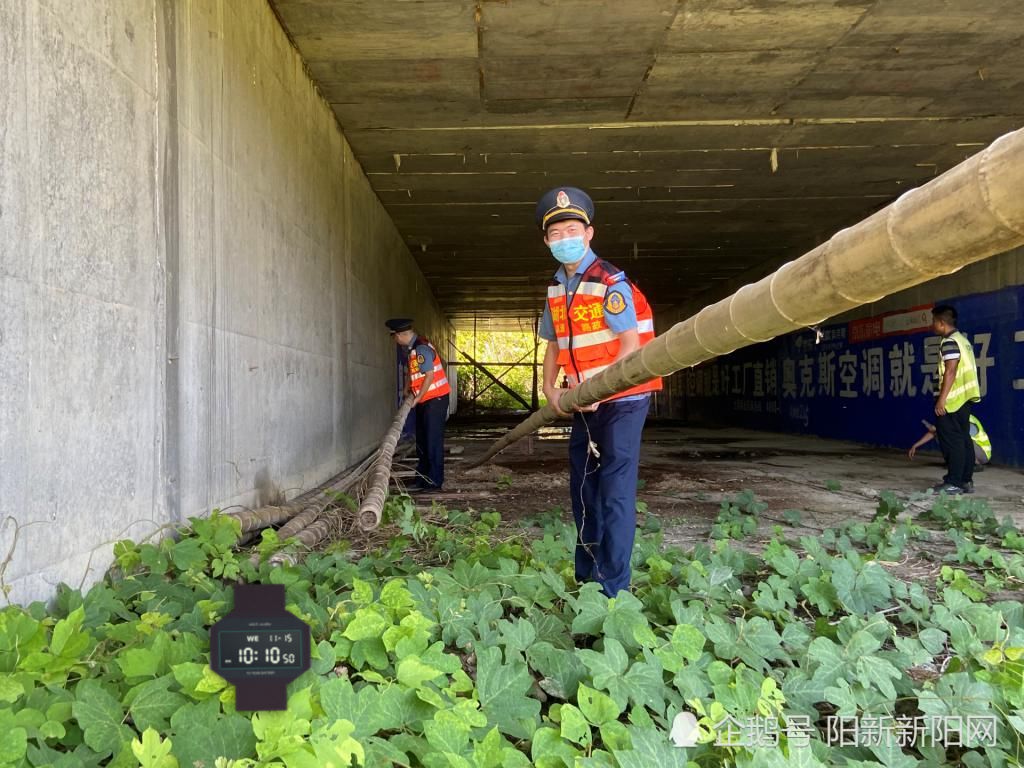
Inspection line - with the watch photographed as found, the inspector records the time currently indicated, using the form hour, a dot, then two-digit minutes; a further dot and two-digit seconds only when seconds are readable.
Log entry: 10.10
